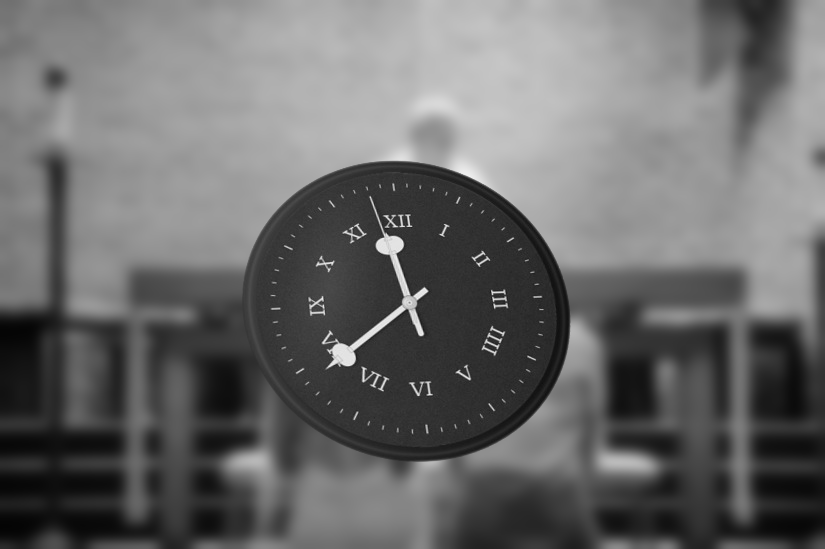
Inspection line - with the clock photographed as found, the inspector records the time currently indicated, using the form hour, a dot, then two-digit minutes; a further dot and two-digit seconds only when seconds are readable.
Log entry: 11.38.58
